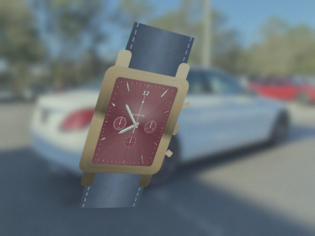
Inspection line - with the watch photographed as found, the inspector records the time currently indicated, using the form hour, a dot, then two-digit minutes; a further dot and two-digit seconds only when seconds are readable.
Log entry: 7.53
